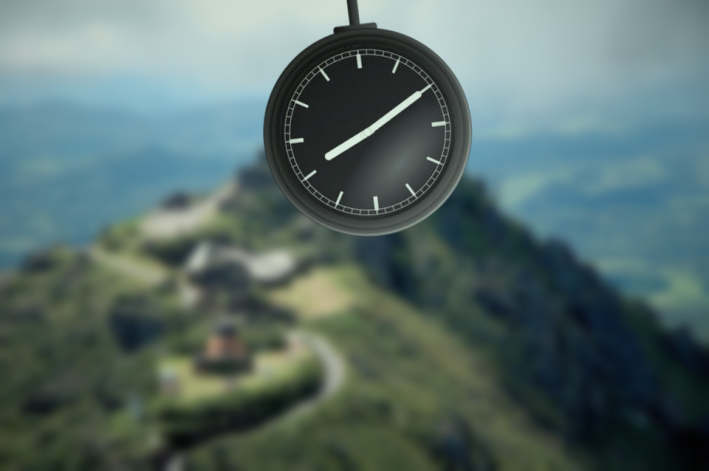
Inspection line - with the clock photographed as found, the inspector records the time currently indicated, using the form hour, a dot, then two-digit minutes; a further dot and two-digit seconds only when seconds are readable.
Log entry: 8.10
